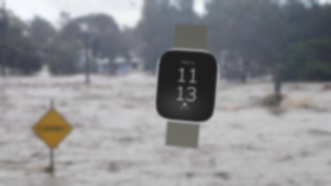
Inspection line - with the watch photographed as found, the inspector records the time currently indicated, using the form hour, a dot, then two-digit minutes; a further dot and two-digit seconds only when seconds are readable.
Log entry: 11.13
